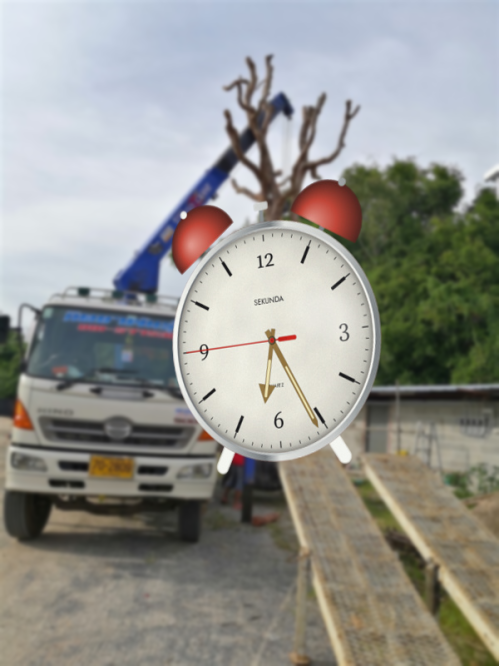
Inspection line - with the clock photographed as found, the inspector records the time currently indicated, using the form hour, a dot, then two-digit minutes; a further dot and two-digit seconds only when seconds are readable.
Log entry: 6.25.45
